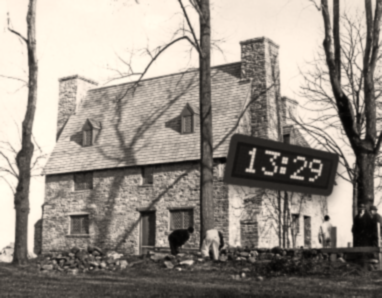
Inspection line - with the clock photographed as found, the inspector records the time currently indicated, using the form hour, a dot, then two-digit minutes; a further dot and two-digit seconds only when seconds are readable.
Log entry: 13.29
